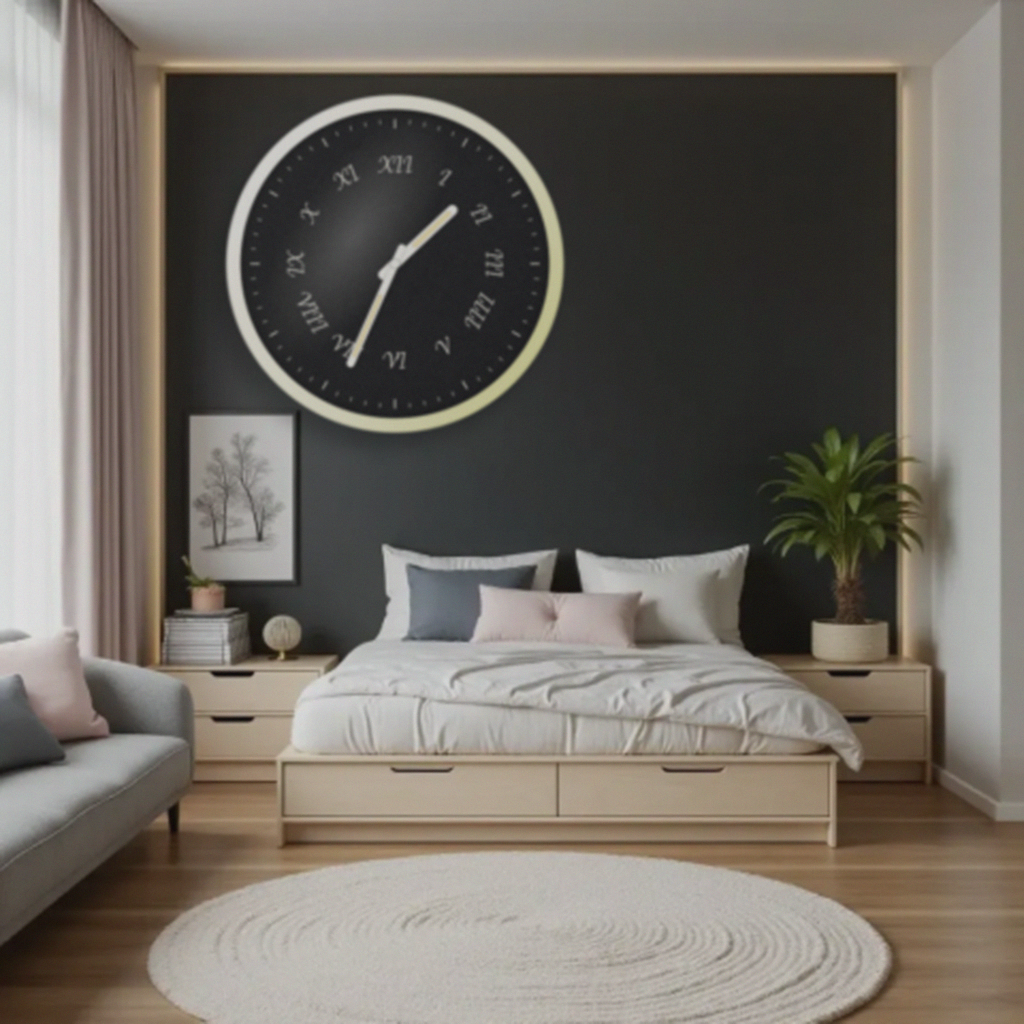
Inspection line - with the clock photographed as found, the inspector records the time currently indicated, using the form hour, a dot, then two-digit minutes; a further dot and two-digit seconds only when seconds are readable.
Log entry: 1.34
